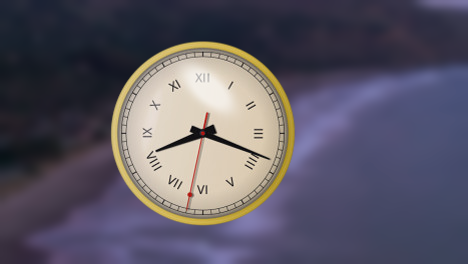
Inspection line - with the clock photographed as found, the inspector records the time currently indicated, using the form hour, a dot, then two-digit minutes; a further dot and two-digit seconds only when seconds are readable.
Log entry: 8.18.32
